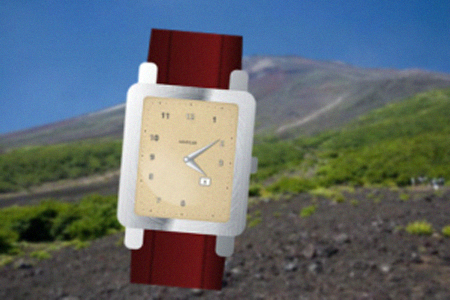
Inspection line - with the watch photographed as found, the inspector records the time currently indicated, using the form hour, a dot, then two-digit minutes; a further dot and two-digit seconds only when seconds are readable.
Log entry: 4.09
